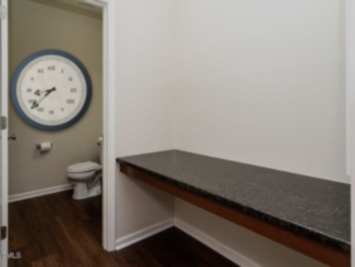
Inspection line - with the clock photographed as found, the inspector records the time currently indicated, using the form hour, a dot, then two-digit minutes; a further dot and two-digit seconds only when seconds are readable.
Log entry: 8.38
